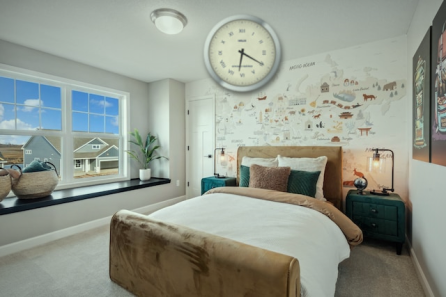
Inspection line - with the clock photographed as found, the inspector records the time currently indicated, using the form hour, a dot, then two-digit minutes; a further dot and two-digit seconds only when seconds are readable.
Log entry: 6.20
